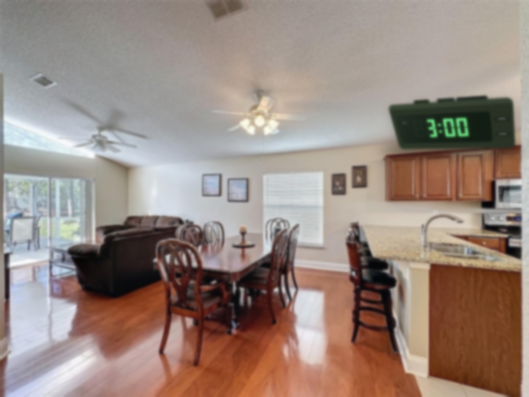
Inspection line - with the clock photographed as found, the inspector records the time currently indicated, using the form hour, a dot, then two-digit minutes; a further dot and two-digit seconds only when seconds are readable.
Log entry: 3.00
